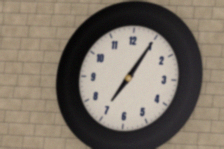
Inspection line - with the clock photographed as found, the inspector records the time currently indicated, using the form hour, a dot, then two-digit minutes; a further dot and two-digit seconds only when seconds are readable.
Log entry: 7.05
